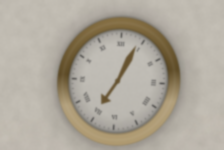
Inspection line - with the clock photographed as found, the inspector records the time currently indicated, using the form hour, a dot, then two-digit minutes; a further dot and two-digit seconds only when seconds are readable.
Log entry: 7.04
